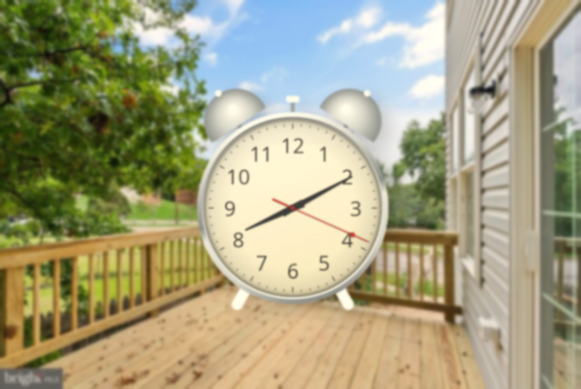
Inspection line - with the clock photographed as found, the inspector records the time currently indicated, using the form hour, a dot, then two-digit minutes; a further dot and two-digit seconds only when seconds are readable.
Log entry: 8.10.19
